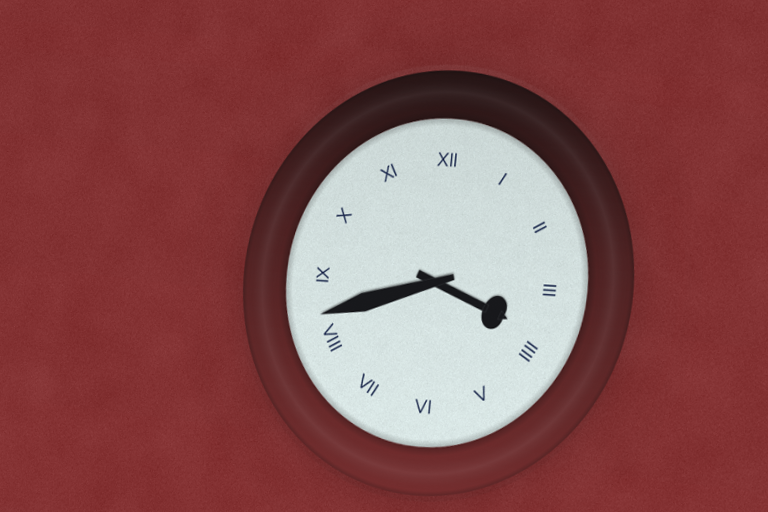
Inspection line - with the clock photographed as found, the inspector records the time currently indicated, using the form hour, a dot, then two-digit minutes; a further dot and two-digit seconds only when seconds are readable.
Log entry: 3.42
